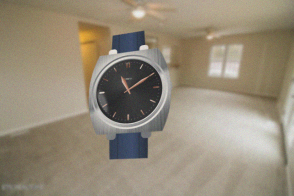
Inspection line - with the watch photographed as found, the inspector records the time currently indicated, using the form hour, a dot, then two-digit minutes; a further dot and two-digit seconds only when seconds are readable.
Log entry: 11.10
